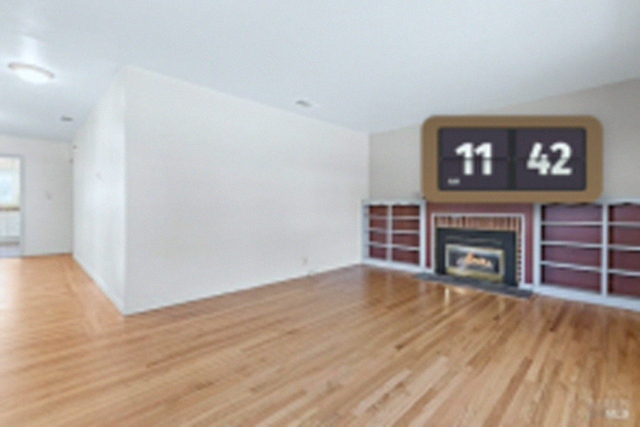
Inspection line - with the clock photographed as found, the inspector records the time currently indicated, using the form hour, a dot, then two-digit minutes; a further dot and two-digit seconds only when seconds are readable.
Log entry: 11.42
